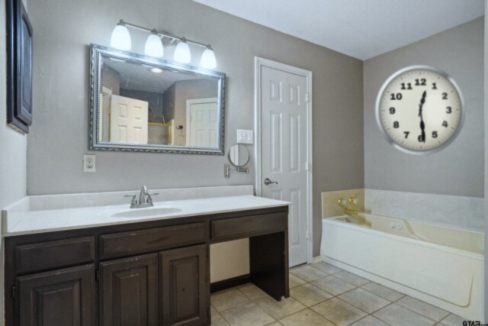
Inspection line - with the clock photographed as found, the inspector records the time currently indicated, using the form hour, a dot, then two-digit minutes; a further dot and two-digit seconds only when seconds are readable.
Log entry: 12.29
